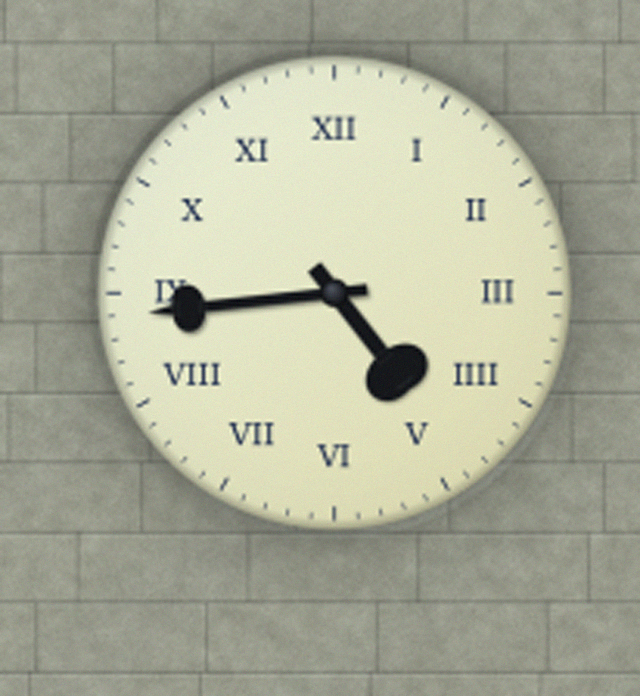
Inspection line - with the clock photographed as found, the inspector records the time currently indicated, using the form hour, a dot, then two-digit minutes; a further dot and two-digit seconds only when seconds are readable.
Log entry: 4.44
